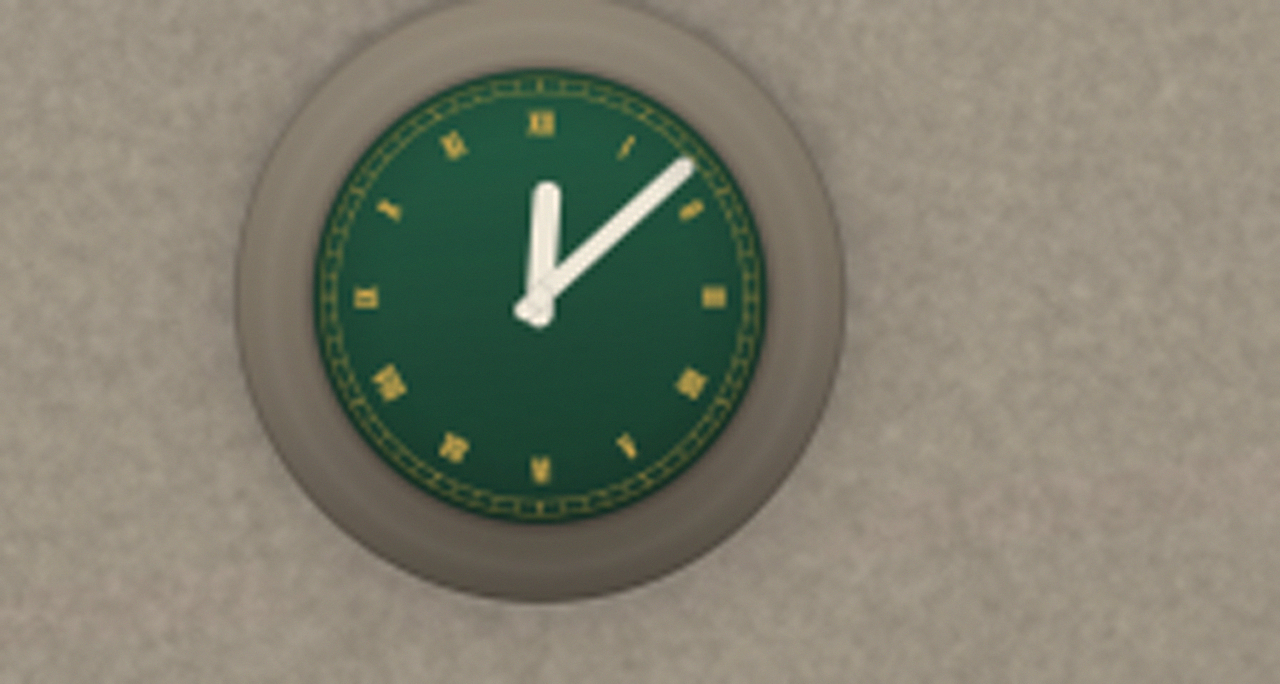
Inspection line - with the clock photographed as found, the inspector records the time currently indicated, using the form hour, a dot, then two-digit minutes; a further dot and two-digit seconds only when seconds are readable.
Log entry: 12.08
